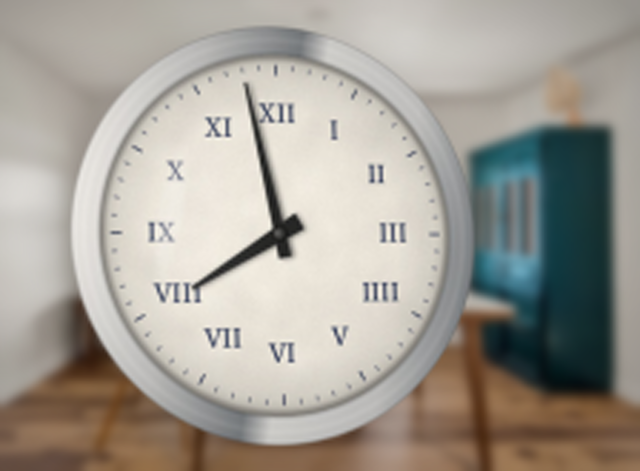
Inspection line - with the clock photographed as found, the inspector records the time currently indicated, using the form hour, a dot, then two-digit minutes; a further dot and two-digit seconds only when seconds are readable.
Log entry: 7.58
